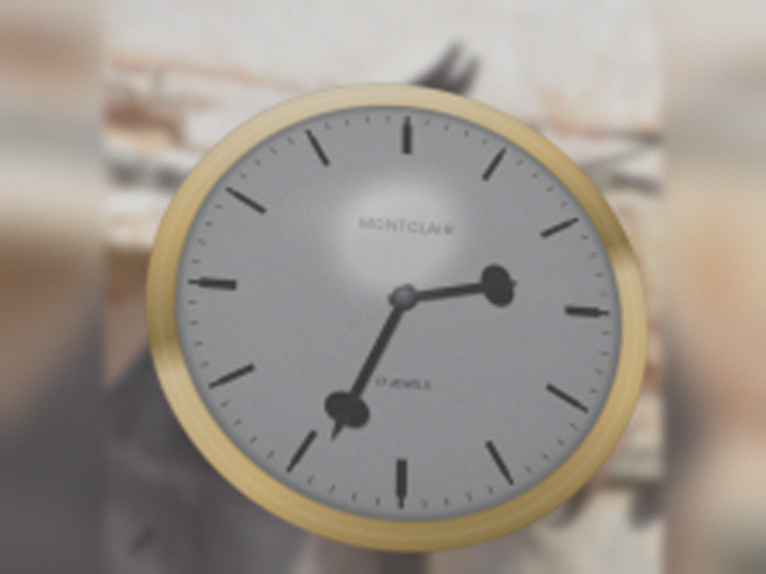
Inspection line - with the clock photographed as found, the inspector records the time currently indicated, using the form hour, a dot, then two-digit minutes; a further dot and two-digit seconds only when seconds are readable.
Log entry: 2.34
